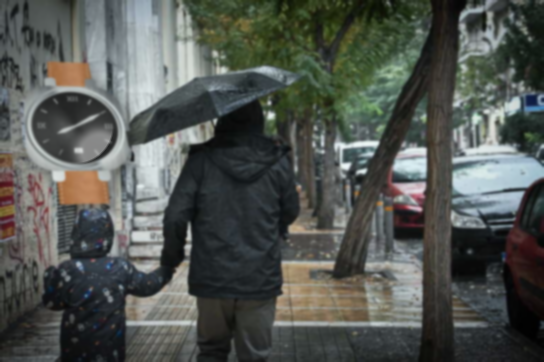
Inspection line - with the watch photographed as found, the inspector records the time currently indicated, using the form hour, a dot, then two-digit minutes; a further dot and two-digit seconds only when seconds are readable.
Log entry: 8.10
